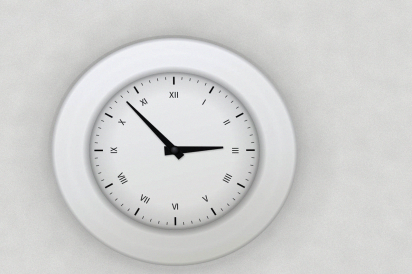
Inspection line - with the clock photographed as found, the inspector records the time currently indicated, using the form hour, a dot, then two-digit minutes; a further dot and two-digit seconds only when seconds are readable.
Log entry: 2.53
